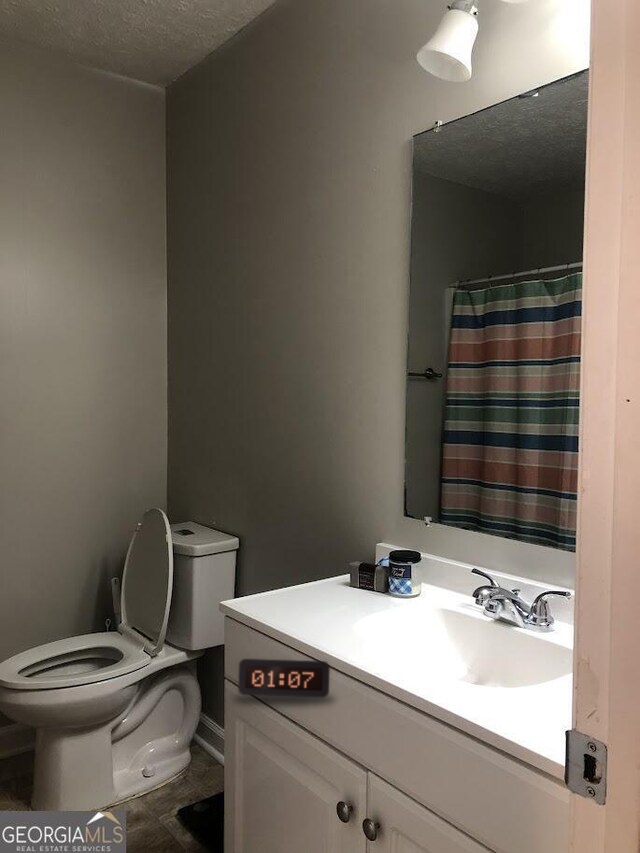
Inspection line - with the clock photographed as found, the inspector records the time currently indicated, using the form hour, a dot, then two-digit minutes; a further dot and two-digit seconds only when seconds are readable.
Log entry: 1.07
